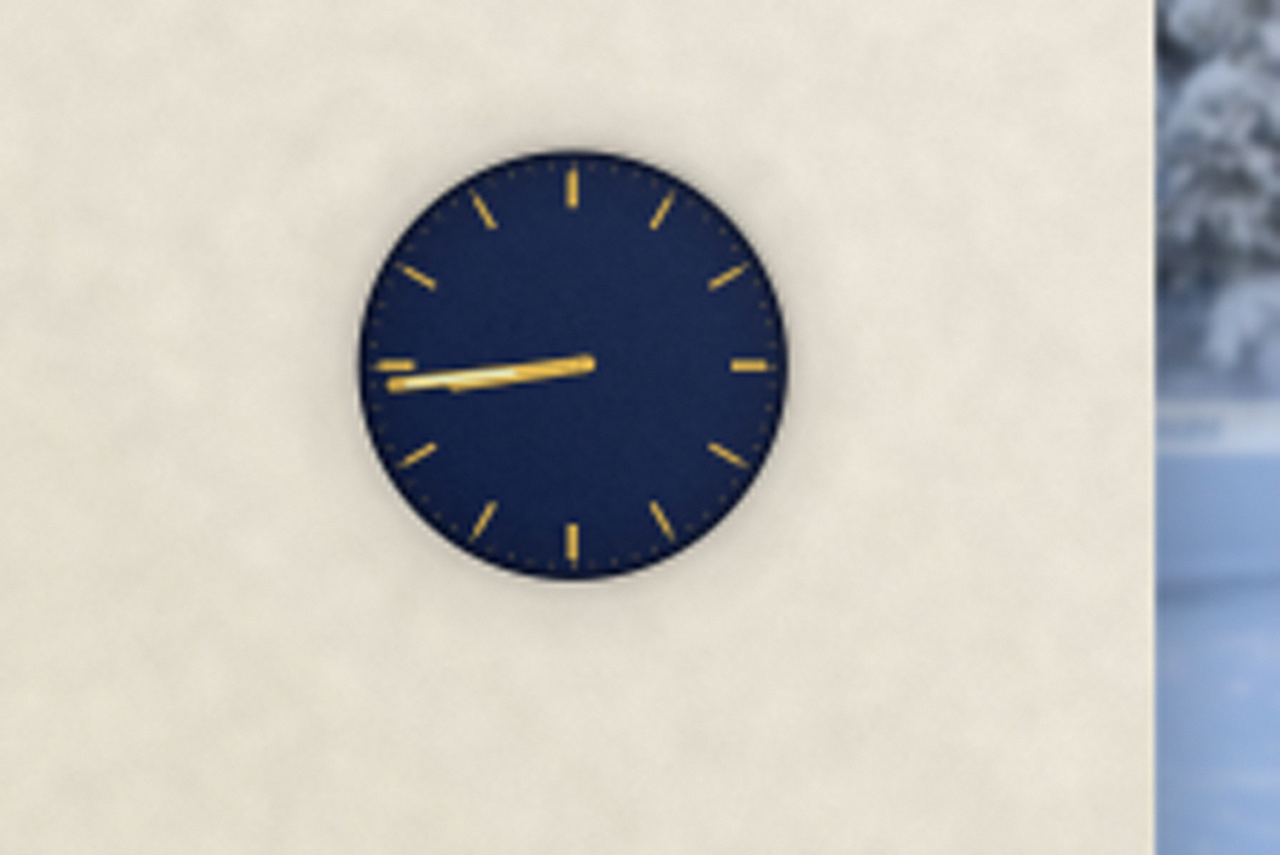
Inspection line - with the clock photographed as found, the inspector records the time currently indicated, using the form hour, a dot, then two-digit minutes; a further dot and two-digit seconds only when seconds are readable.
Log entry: 8.44
